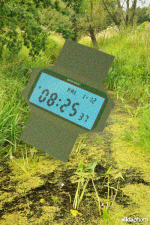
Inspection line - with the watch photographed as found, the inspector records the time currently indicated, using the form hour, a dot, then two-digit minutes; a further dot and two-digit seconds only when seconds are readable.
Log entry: 8.25.37
